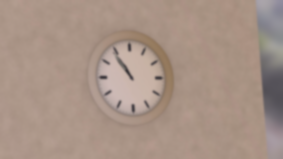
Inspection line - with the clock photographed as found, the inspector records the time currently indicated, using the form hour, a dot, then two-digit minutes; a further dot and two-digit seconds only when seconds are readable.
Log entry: 10.54
